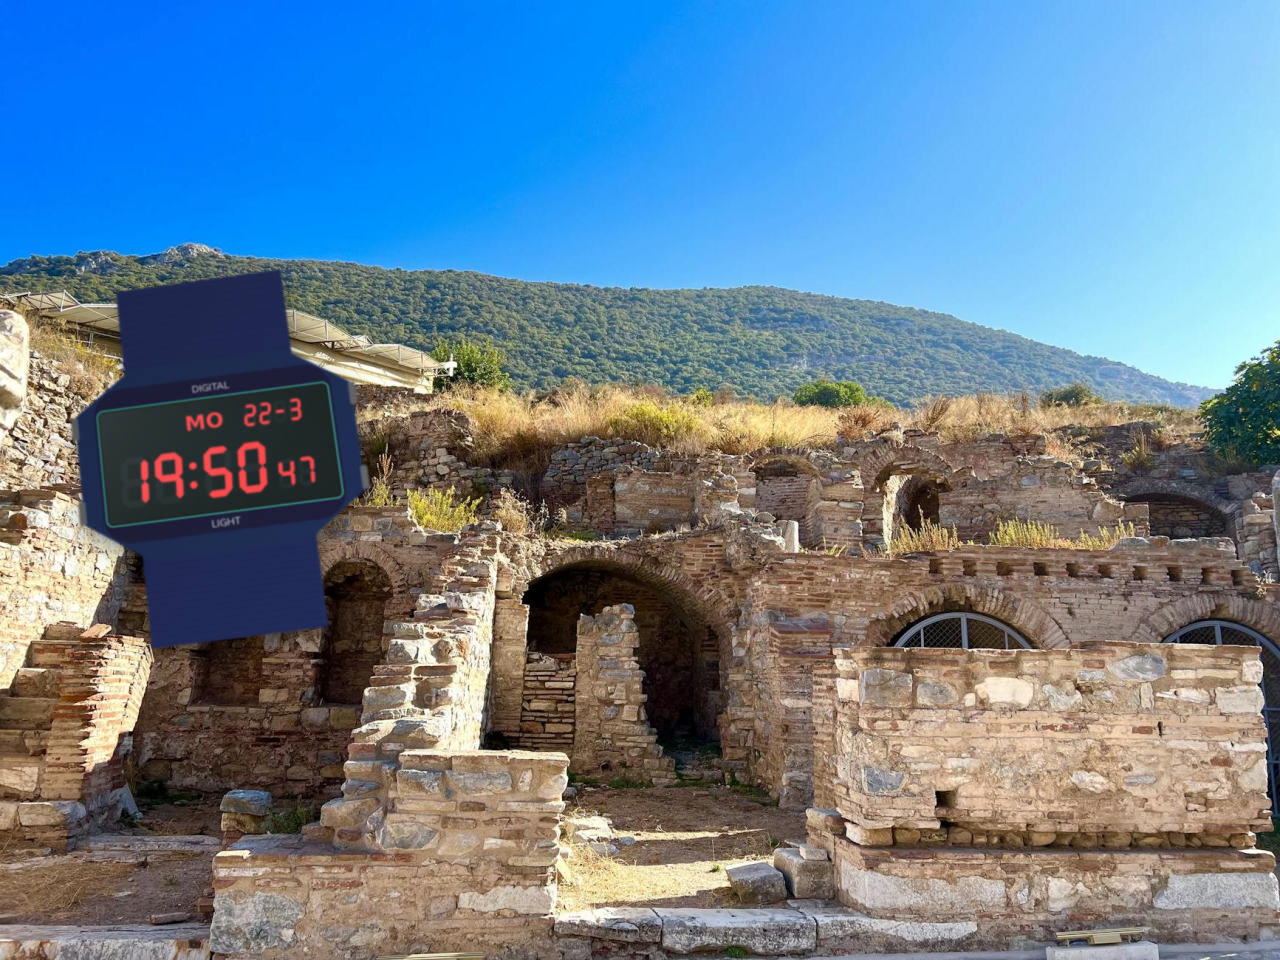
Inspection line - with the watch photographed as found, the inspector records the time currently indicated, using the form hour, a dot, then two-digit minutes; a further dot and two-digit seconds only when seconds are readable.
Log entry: 19.50.47
